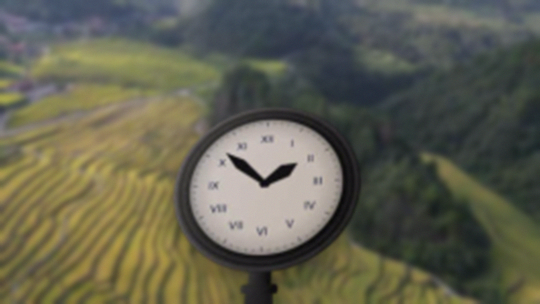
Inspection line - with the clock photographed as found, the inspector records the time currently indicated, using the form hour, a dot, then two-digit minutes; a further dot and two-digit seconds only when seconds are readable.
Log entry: 1.52
